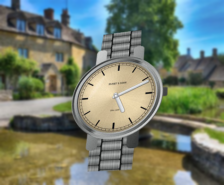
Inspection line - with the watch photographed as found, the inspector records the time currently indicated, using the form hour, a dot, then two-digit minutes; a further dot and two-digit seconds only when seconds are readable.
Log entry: 5.11
